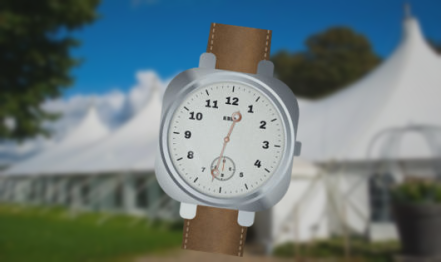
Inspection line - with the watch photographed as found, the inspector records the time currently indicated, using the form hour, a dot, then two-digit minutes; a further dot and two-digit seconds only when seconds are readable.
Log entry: 12.32
